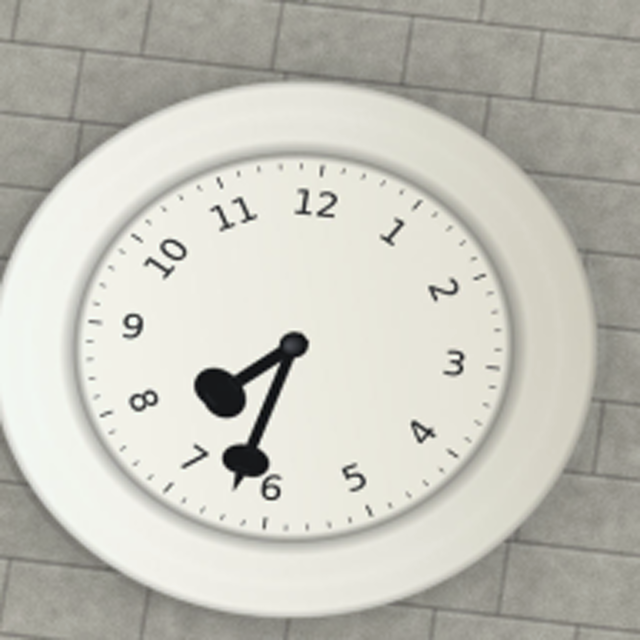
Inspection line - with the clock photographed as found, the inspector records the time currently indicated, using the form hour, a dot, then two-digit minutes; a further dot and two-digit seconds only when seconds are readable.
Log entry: 7.32
